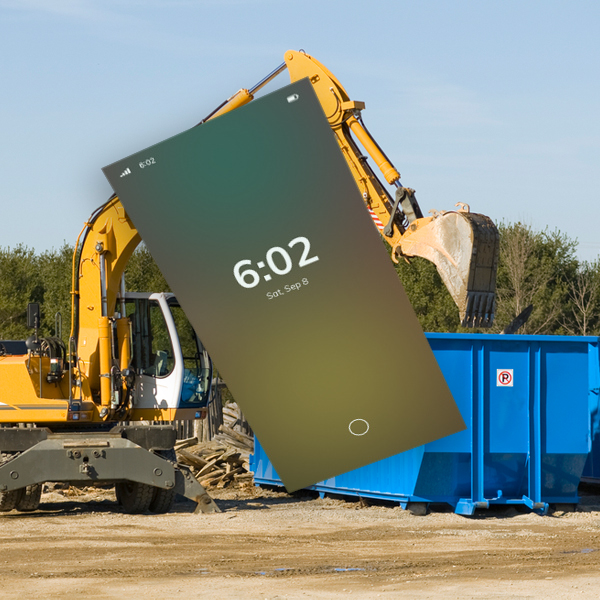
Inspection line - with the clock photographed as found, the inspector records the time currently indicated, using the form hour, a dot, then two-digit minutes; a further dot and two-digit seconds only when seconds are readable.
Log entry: 6.02
